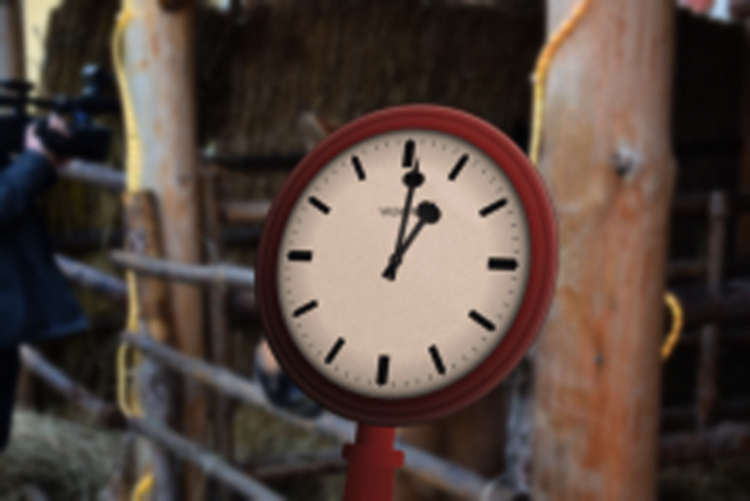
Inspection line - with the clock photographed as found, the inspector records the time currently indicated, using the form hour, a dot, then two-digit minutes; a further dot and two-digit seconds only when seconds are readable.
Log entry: 1.01
